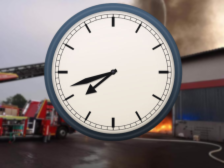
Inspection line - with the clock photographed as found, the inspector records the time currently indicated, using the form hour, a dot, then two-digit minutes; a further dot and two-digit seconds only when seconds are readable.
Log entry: 7.42
